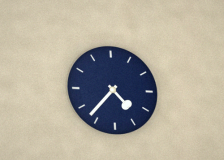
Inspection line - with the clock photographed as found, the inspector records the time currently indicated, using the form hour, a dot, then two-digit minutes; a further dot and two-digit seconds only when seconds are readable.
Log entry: 4.37
